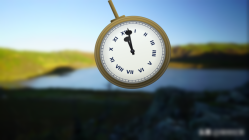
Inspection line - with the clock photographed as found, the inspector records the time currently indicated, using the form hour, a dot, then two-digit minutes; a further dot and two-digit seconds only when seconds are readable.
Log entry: 12.02
